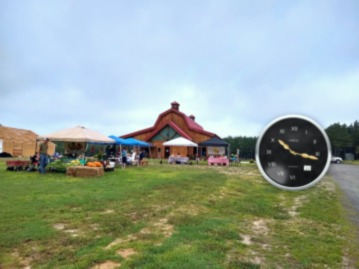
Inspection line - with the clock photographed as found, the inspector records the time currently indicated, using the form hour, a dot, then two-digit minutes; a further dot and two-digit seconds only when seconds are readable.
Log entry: 10.17
